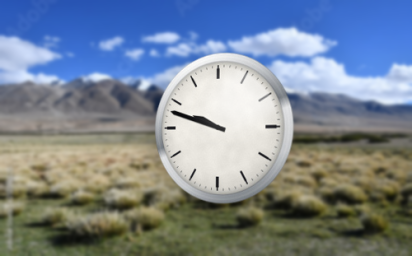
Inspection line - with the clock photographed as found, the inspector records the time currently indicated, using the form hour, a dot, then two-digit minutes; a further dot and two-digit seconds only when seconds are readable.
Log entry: 9.48
